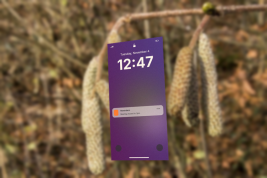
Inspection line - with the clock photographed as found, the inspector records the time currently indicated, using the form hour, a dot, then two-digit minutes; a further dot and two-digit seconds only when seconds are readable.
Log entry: 12.47
